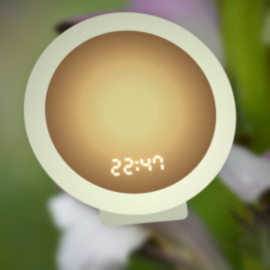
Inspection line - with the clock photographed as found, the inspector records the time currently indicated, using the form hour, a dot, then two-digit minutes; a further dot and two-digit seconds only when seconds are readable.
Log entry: 22.47
